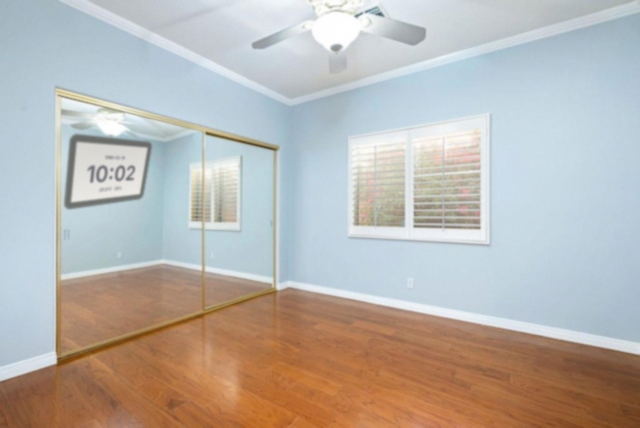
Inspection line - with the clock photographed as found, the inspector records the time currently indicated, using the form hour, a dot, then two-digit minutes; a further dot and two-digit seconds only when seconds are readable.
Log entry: 10.02
